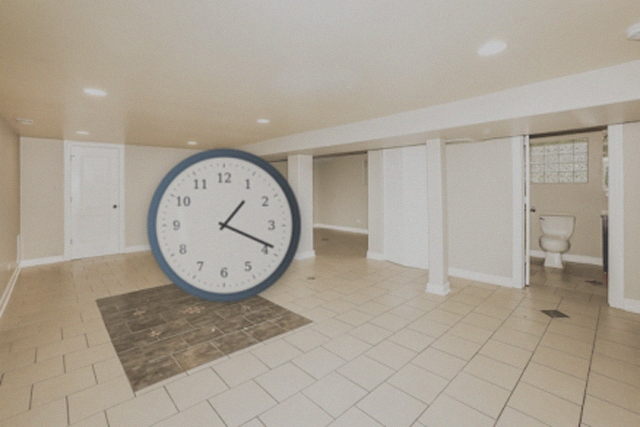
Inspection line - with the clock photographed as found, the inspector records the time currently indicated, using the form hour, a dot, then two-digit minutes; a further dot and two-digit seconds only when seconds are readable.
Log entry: 1.19
